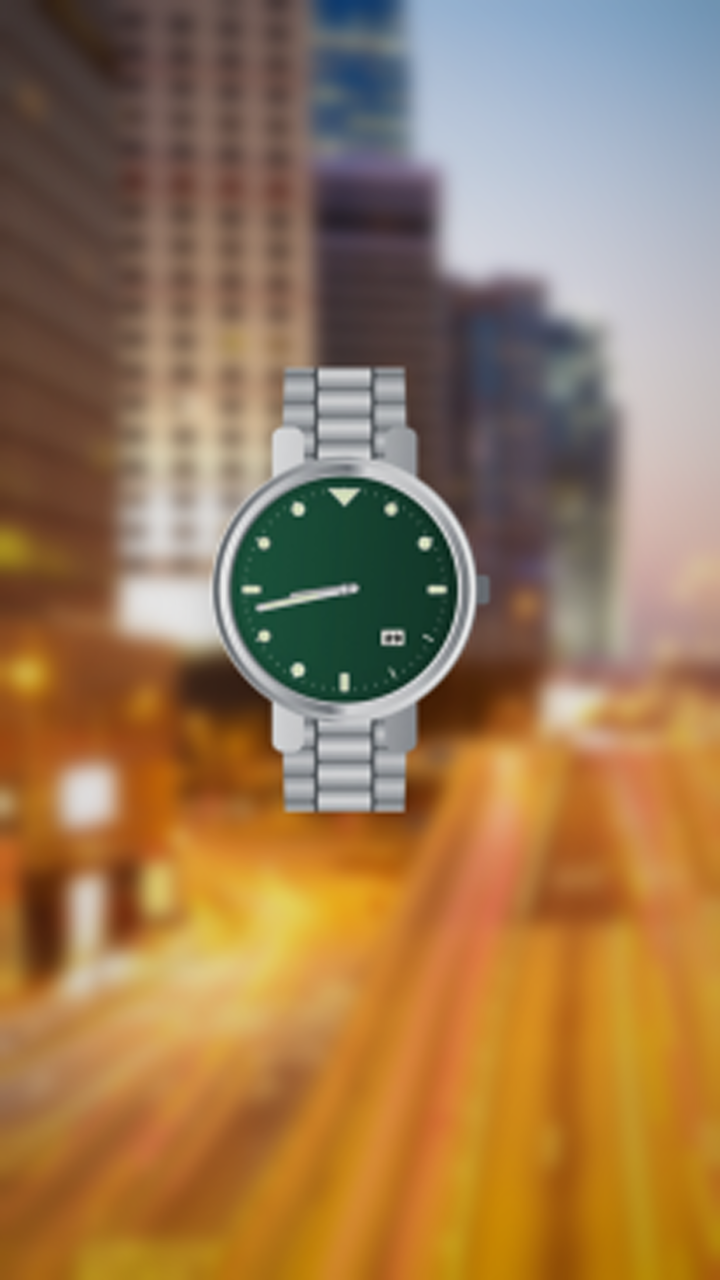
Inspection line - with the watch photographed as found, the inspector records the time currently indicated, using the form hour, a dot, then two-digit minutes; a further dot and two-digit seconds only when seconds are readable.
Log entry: 8.43
